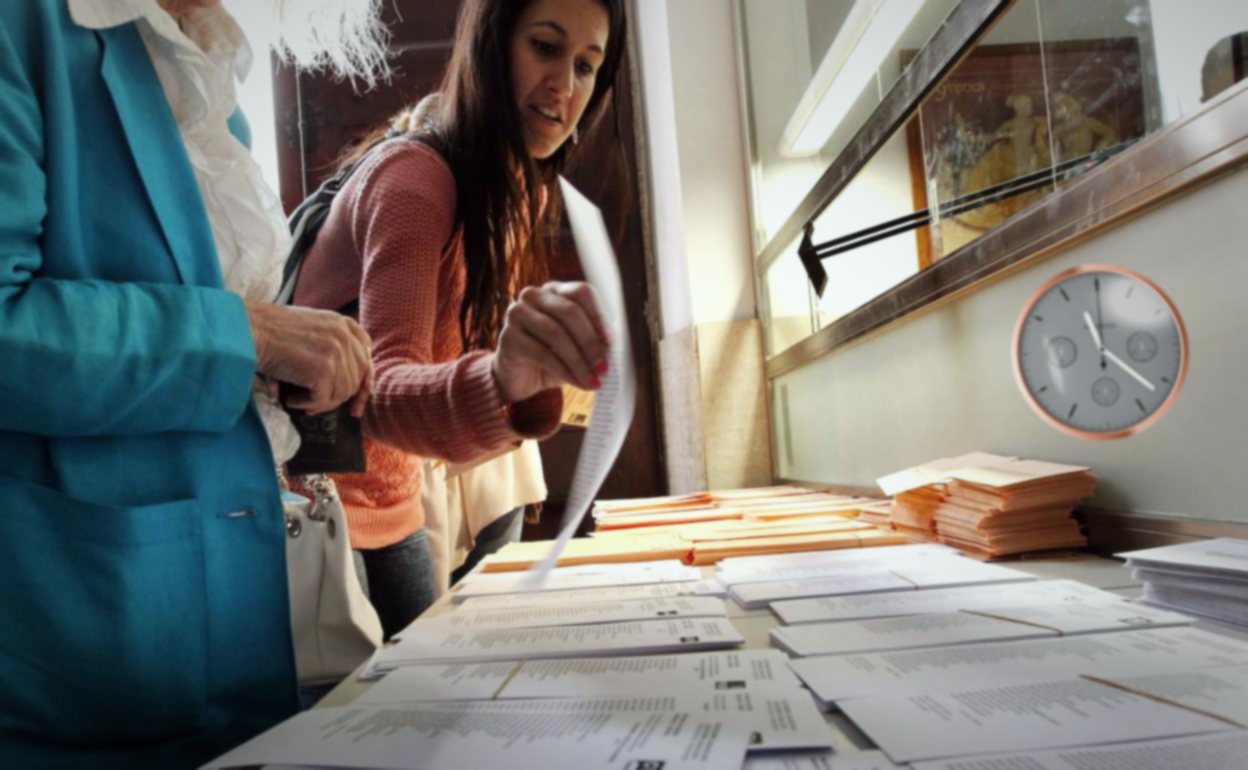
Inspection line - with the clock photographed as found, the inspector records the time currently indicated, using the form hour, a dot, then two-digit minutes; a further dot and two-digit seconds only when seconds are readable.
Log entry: 11.22
